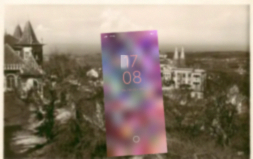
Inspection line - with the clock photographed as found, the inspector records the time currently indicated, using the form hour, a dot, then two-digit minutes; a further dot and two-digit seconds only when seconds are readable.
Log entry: 17.08
